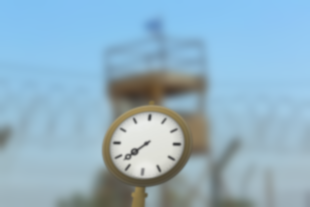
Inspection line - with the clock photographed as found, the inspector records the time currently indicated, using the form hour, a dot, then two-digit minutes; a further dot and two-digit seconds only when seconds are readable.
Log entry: 7.38
